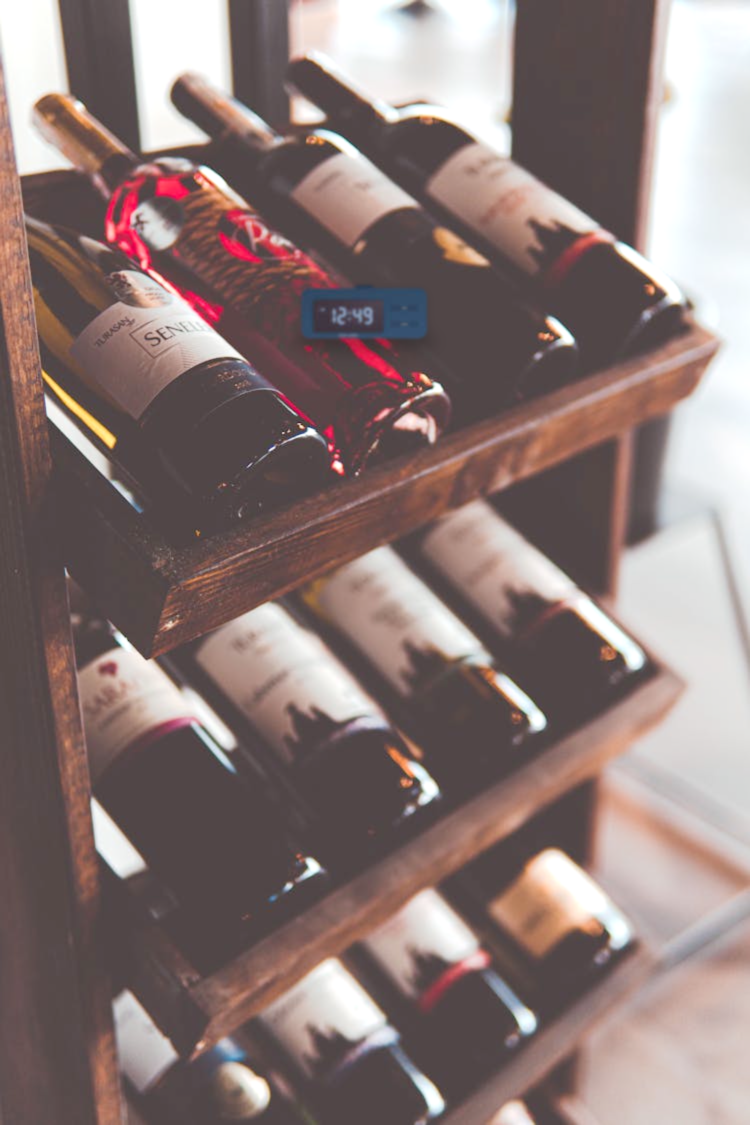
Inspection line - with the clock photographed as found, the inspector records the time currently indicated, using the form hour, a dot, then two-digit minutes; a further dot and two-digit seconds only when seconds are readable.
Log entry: 12.49
